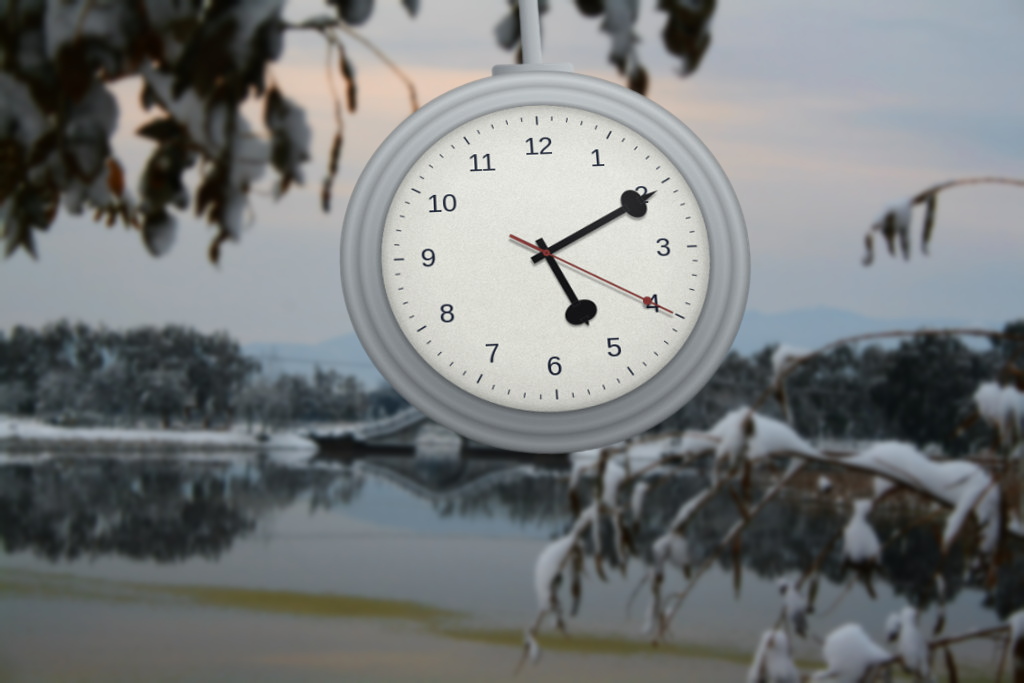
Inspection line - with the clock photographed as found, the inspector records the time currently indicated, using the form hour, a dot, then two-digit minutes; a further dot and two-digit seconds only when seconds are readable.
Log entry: 5.10.20
